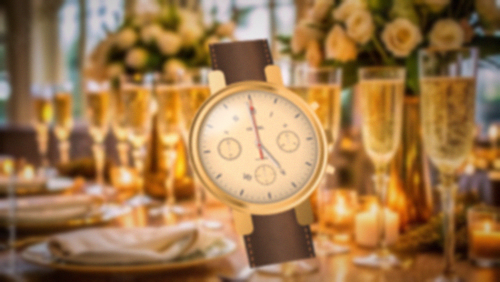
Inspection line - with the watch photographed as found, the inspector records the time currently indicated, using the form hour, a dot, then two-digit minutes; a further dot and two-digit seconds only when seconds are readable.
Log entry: 4.59
